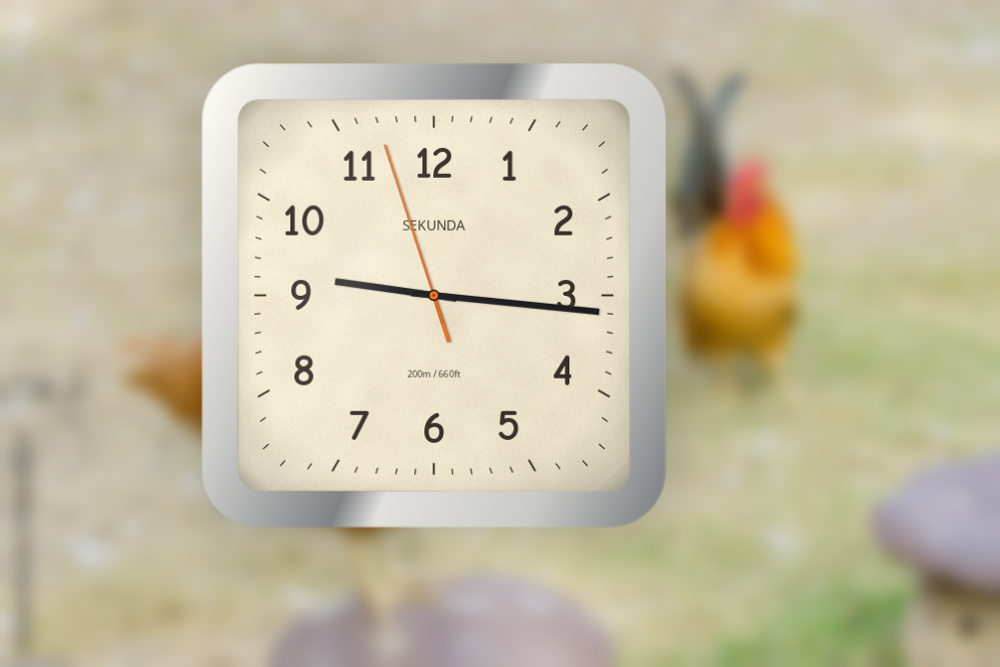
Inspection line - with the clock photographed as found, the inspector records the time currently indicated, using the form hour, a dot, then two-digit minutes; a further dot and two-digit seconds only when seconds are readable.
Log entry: 9.15.57
